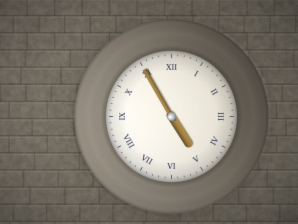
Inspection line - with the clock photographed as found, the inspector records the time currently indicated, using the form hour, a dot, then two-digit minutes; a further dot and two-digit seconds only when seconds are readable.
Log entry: 4.55
